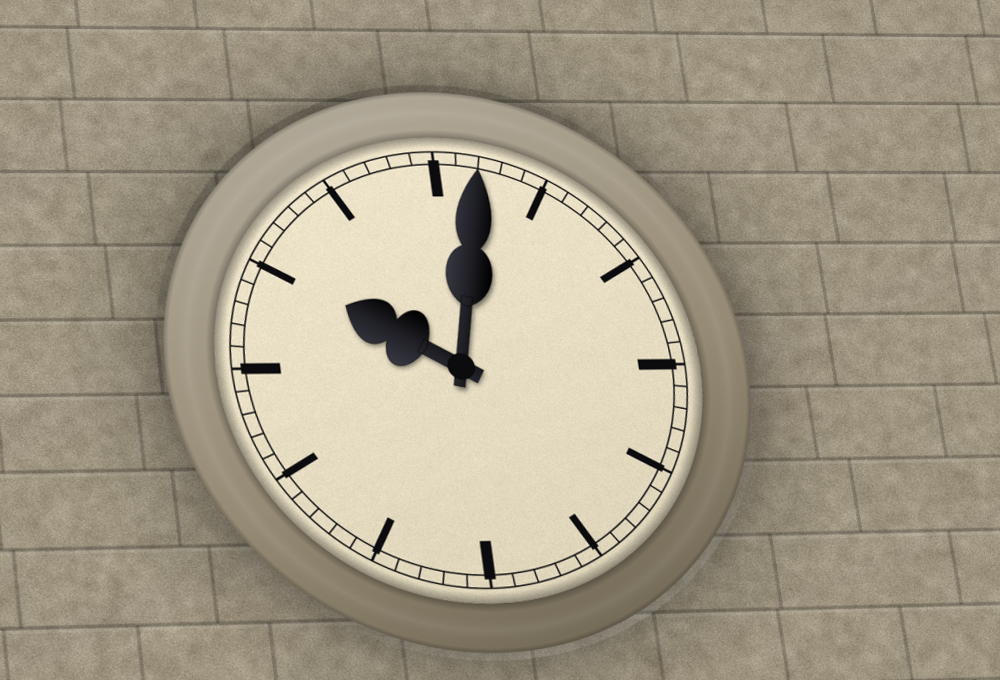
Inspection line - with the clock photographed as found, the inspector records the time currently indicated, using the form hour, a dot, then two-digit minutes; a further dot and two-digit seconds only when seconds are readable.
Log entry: 10.02
